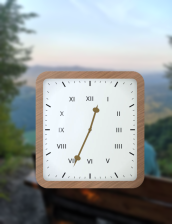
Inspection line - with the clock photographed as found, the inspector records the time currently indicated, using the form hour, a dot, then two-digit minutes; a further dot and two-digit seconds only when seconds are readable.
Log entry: 12.34
